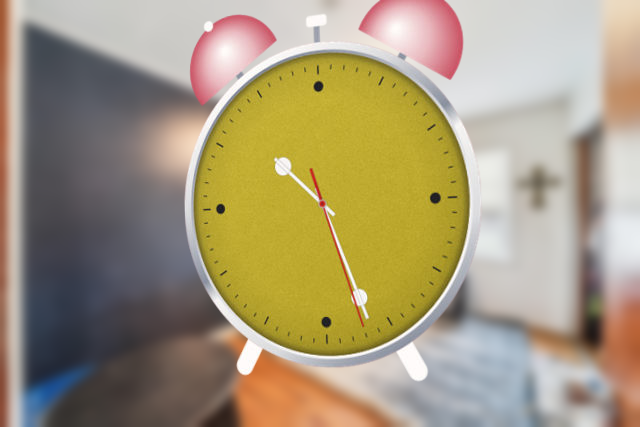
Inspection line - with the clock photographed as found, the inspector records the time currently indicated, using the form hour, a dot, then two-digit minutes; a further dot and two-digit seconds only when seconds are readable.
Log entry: 10.26.27
